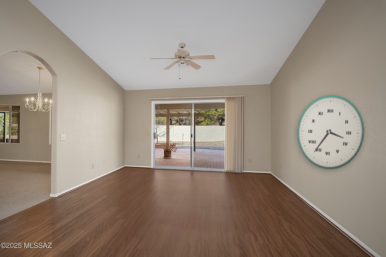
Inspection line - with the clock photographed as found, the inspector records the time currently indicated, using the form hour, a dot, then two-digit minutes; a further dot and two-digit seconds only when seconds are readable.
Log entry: 3.36
